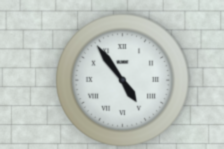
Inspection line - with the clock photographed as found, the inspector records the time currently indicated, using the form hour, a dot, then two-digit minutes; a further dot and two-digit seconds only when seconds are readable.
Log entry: 4.54
